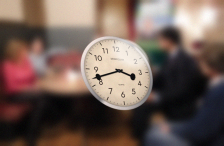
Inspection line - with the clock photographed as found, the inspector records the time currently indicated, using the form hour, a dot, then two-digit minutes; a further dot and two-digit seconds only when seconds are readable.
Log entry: 3.42
